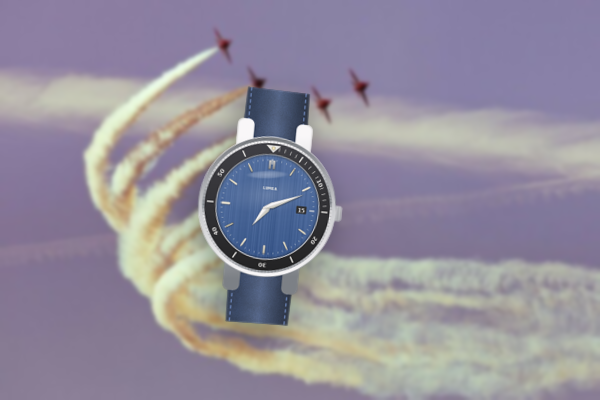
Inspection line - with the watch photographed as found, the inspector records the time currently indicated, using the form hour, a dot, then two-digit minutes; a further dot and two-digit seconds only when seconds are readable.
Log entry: 7.11
